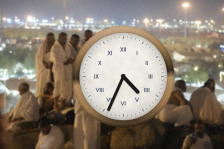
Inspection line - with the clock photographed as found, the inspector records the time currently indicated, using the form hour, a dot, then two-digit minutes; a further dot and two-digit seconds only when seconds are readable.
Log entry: 4.34
